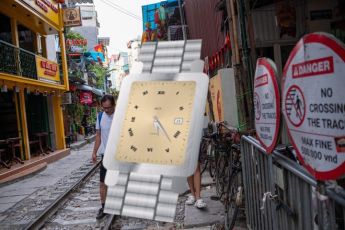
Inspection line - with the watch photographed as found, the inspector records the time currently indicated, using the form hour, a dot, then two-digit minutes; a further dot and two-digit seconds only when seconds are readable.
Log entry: 5.23
